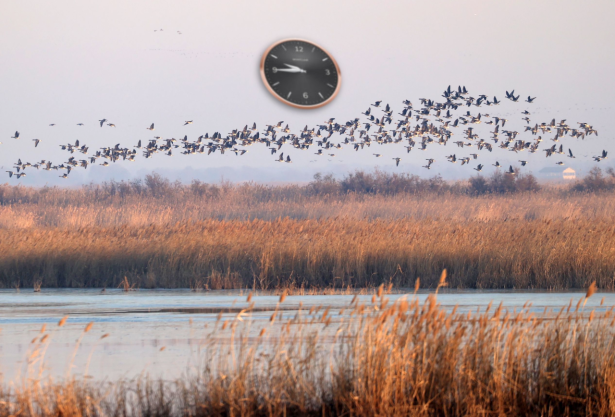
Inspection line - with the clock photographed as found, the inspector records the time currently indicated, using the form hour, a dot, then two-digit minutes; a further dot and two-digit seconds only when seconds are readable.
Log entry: 9.45
